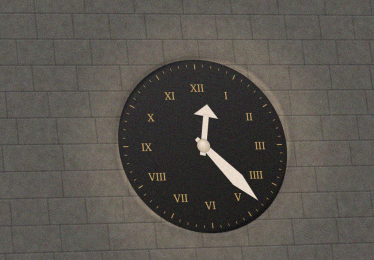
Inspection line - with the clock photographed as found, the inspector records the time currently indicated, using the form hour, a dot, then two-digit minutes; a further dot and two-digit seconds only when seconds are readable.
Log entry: 12.23
